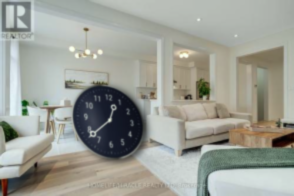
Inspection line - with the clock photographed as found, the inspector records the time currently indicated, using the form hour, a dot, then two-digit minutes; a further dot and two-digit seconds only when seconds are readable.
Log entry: 12.38
